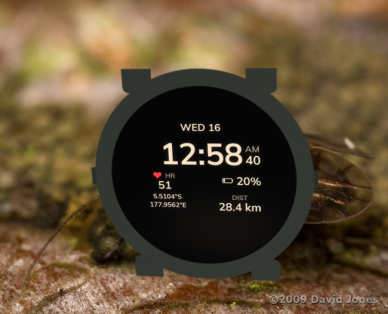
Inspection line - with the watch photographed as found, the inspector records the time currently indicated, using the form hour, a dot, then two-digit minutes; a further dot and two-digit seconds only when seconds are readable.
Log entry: 12.58.40
